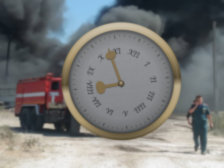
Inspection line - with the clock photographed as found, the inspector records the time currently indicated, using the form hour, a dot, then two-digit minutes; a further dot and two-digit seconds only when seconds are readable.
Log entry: 7.53
